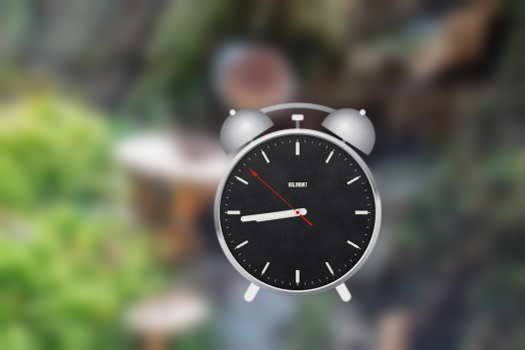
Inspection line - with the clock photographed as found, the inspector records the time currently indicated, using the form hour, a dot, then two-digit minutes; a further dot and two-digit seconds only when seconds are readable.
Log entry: 8.43.52
